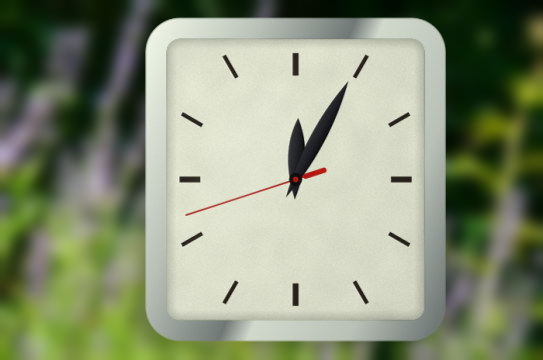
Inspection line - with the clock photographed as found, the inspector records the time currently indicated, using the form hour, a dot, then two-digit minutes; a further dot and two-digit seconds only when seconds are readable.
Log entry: 12.04.42
